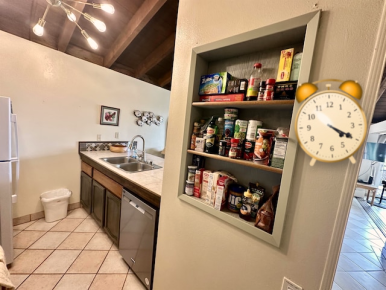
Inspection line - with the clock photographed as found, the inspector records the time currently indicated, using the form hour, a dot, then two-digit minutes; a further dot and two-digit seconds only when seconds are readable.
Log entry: 4.20
